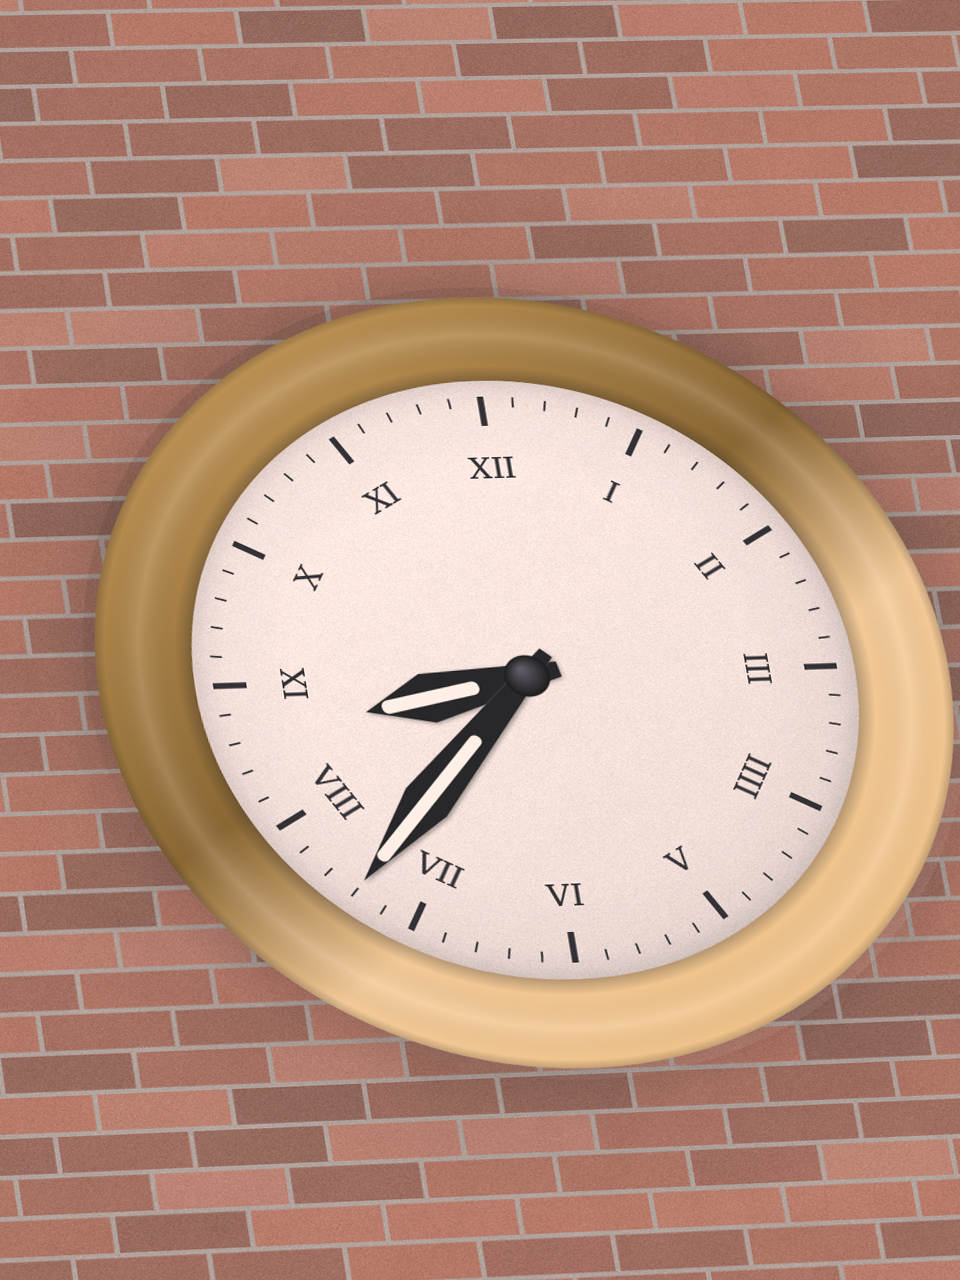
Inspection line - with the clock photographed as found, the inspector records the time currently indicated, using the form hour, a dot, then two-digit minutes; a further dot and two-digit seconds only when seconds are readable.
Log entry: 8.37
